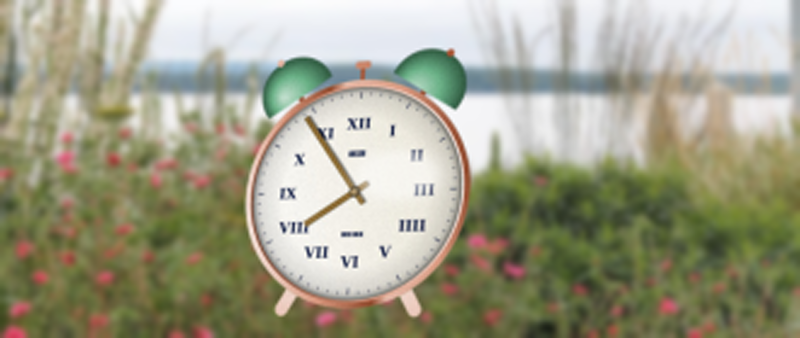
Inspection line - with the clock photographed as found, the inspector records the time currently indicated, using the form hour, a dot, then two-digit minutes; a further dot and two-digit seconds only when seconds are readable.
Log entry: 7.54
